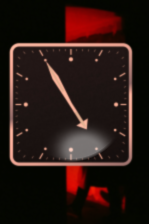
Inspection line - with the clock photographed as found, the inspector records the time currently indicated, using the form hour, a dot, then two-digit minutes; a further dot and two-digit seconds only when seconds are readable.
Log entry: 4.55
